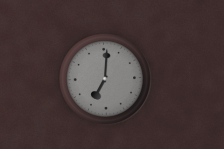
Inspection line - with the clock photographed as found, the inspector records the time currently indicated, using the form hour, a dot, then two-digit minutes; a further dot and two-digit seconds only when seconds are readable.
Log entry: 7.01
